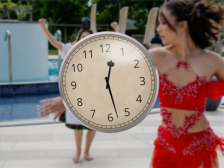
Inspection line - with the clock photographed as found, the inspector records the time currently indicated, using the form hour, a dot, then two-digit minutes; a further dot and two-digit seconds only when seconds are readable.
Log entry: 12.28
